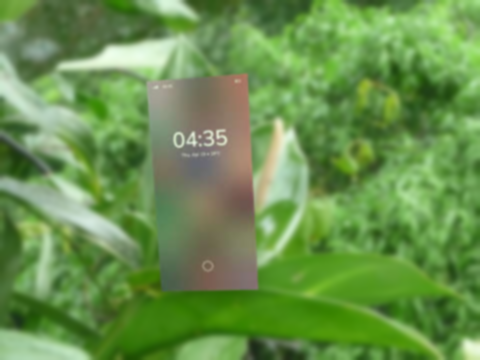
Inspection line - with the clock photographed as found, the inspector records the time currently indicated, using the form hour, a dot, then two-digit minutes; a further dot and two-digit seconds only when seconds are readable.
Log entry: 4.35
